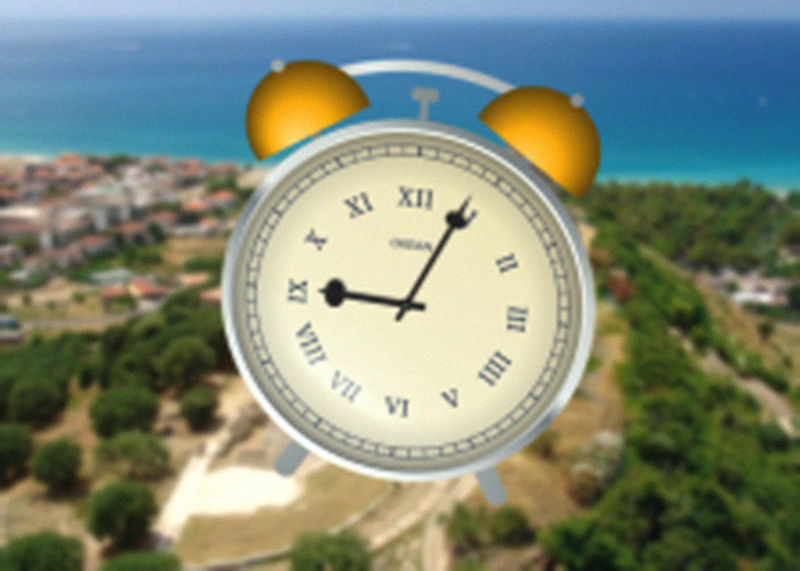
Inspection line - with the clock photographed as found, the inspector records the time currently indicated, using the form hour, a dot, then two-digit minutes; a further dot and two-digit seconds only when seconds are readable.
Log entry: 9.04
